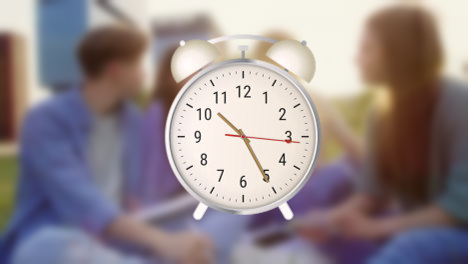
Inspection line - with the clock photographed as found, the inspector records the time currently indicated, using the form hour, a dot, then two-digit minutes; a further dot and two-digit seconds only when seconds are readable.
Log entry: 10.25.16
